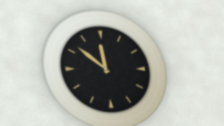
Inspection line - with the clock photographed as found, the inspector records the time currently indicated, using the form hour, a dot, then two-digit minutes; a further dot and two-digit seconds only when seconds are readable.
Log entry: 11.52
